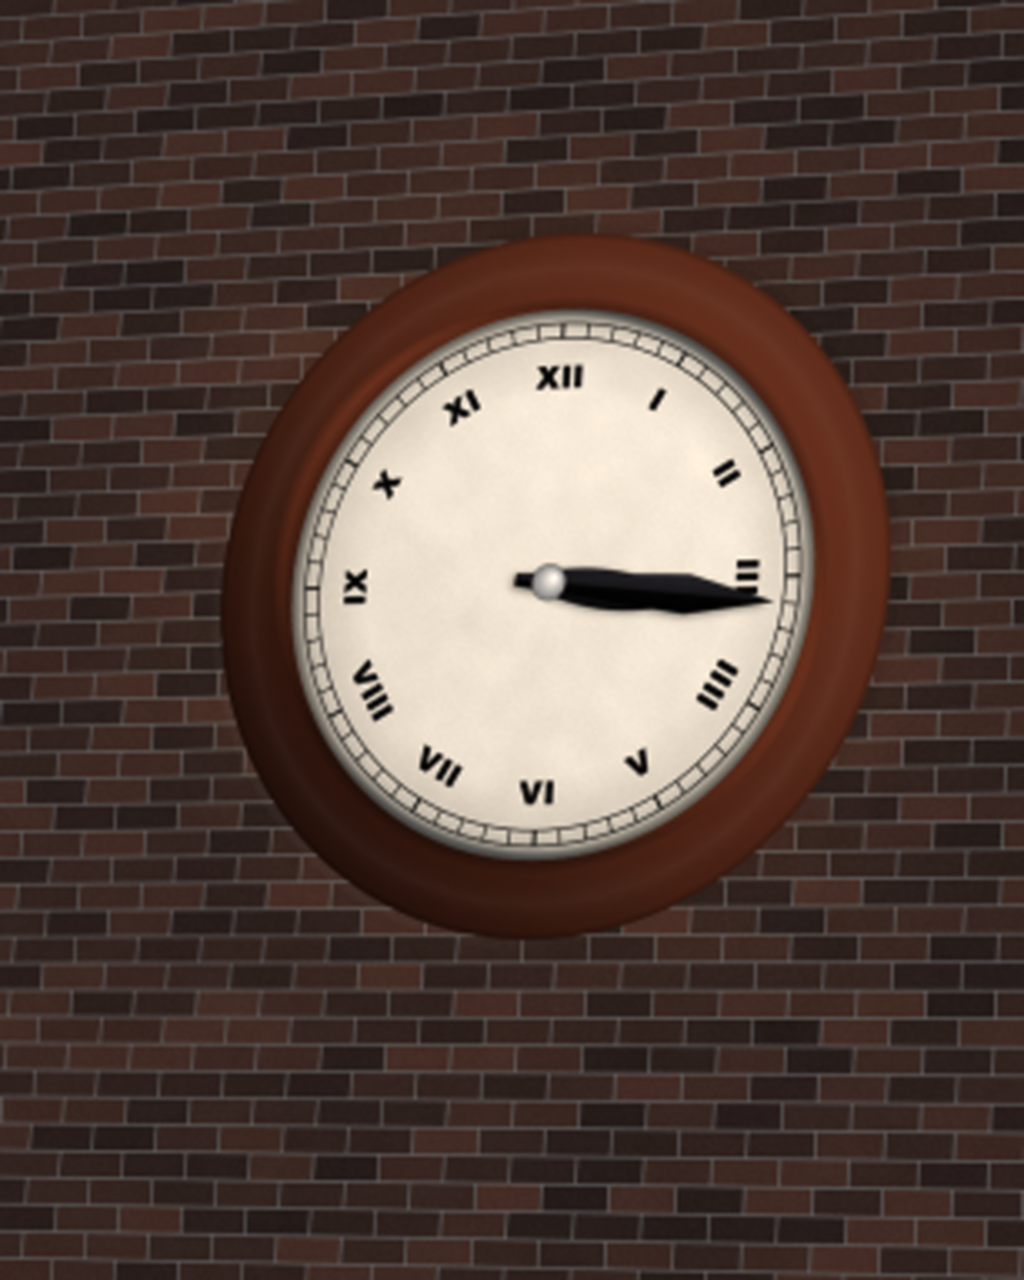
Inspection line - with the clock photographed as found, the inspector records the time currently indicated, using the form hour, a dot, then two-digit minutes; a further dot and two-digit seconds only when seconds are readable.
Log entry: 3.16
